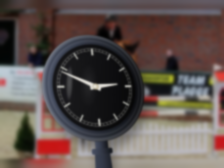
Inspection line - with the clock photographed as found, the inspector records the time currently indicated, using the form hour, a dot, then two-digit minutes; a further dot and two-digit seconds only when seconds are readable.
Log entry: 2.49
